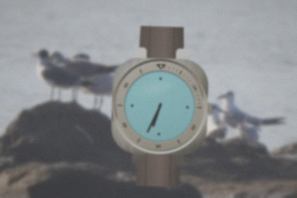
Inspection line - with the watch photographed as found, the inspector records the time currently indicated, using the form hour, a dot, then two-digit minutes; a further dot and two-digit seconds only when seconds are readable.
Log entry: 6.34
